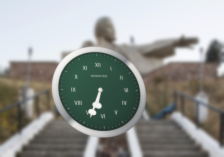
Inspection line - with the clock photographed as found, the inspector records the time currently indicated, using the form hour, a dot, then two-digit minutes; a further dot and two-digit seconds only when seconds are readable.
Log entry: 6.34
